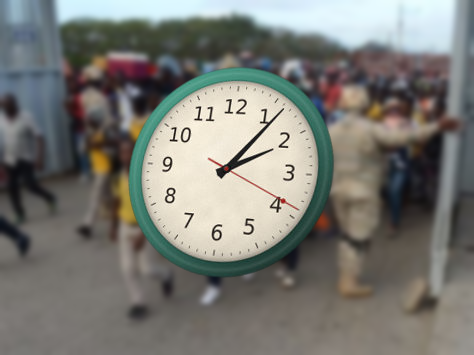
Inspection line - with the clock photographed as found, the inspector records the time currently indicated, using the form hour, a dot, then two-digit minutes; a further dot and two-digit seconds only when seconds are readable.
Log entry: 2.06.19
